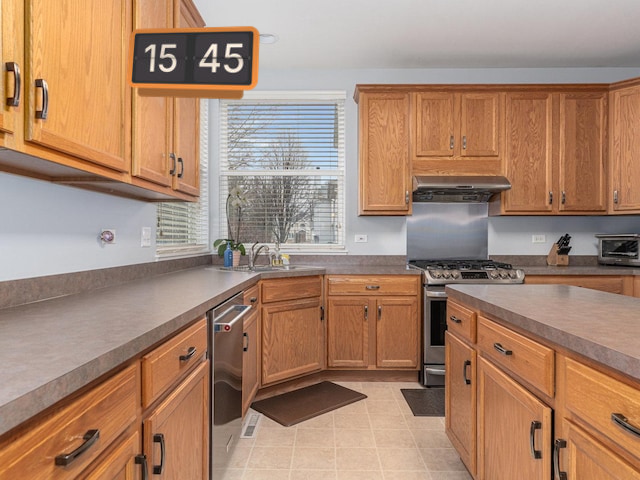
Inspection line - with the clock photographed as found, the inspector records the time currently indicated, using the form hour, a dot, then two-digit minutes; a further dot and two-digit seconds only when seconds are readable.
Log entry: 15.45
